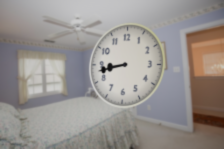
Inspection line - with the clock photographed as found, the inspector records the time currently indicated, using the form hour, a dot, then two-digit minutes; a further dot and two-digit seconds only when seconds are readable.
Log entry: 8.43
